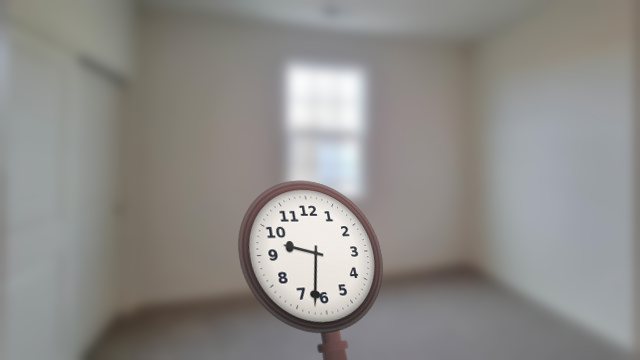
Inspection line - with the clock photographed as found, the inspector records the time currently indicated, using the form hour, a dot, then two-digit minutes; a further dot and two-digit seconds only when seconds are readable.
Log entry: 9.32
